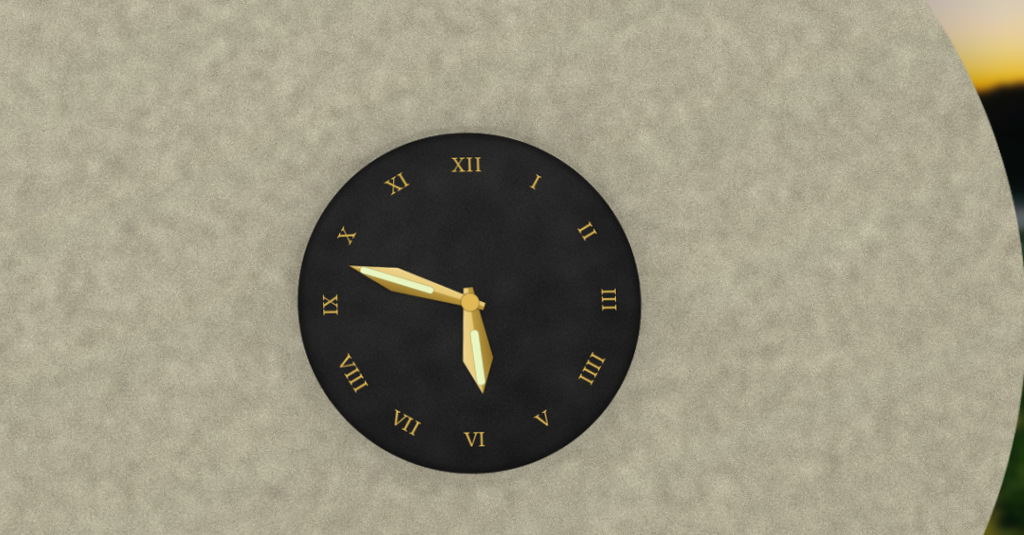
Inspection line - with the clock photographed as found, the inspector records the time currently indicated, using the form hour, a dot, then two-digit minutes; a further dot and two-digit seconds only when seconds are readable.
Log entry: 5.48
